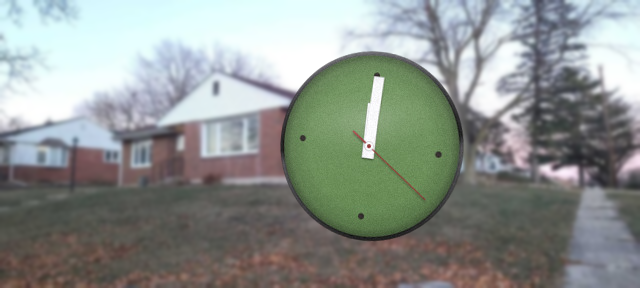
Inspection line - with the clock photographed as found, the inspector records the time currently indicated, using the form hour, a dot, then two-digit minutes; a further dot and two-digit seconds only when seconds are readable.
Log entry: 12.00.21
